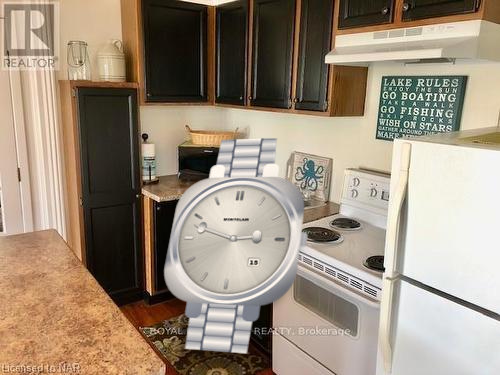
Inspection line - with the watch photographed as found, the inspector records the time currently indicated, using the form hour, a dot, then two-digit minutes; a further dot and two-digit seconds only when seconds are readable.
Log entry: 2.48
